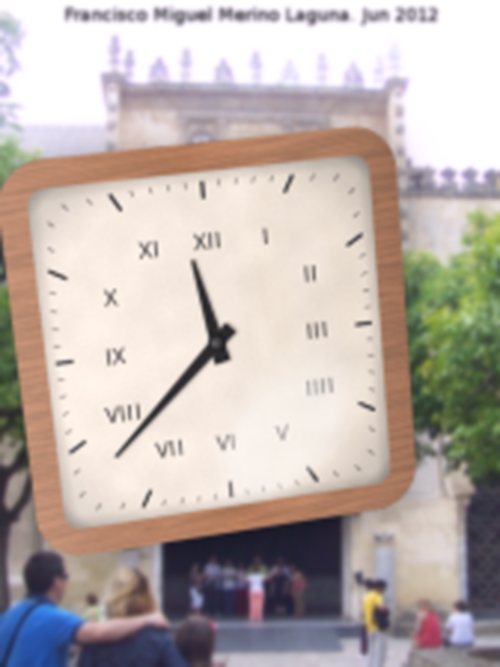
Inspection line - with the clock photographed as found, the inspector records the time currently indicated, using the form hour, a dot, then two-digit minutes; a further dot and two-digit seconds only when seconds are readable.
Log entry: 11.38
